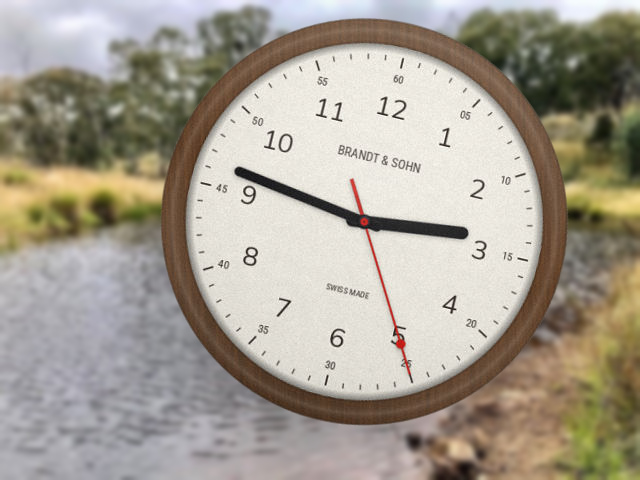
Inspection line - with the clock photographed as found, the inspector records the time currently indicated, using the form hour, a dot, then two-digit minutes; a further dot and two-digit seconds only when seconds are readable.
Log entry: 2.46.25
